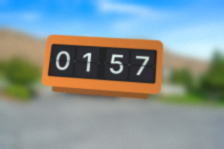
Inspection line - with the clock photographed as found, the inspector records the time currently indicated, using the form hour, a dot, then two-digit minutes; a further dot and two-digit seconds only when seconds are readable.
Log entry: 1.57
